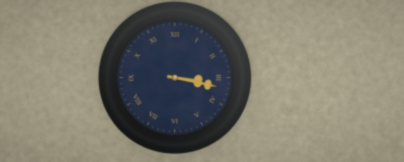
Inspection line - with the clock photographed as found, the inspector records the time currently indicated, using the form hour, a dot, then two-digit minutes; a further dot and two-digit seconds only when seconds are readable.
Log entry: 3.17
